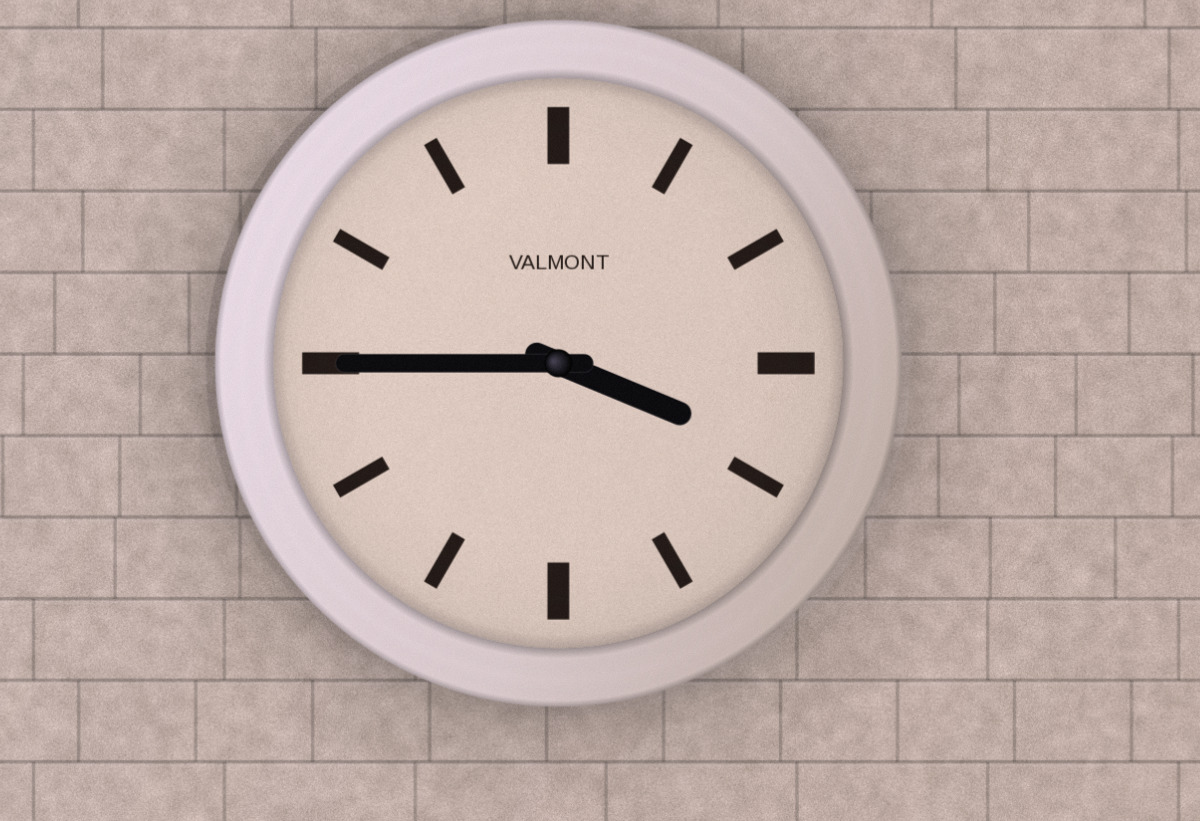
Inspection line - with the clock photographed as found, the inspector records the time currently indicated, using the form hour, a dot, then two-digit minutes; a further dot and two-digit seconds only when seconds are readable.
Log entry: 3.45
